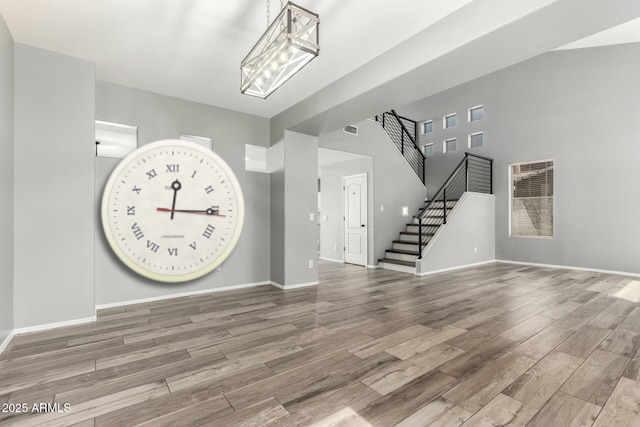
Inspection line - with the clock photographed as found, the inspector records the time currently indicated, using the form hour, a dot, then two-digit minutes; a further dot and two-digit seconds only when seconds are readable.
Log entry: 12.15.16
